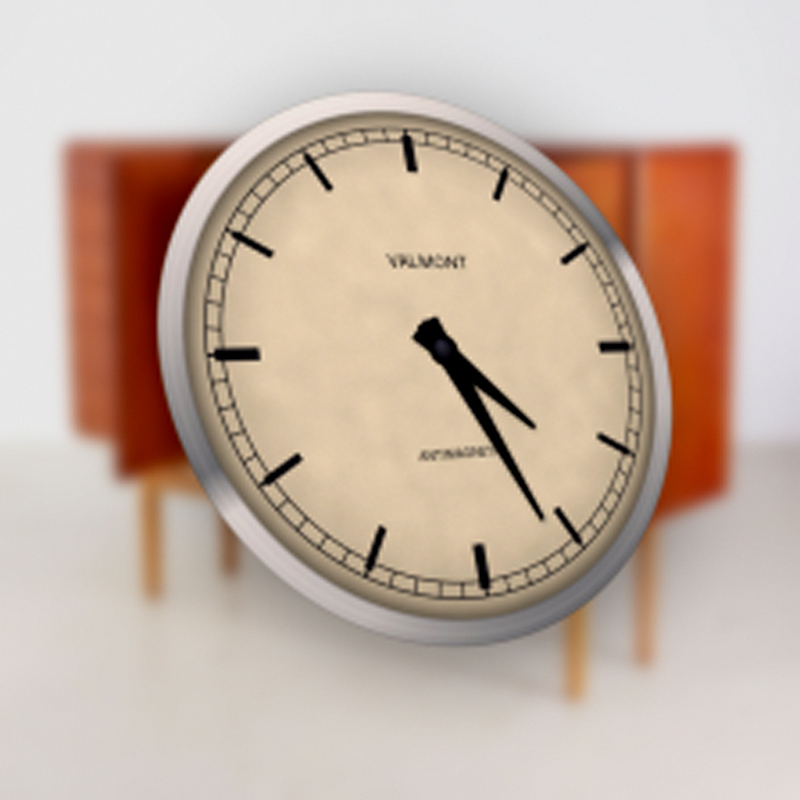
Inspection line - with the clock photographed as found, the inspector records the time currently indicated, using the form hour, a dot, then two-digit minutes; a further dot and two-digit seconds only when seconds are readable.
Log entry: 4.26
